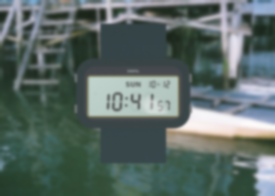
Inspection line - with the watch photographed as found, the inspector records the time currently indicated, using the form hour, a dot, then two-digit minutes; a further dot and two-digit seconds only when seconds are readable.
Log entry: 10.41
